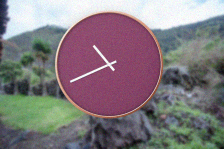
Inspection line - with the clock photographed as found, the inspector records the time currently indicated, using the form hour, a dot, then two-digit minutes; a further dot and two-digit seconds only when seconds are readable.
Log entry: 10.41
